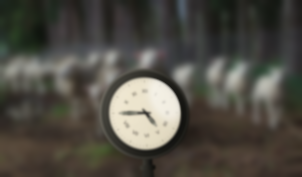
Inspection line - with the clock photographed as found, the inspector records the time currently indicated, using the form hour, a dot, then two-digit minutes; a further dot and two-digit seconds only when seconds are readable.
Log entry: 4.45
